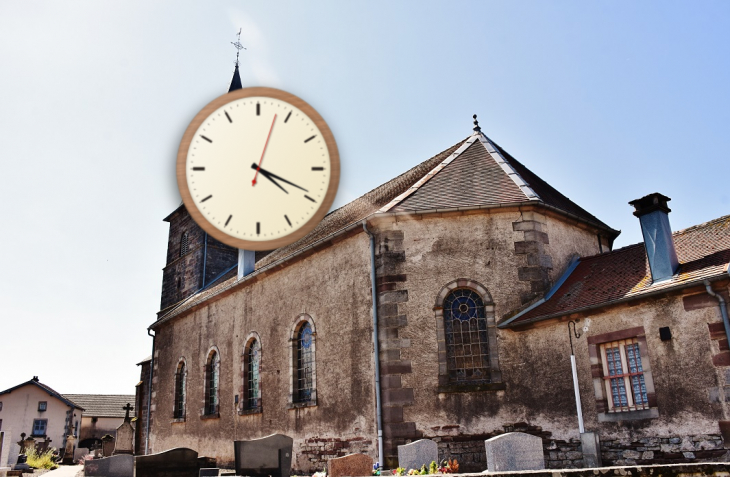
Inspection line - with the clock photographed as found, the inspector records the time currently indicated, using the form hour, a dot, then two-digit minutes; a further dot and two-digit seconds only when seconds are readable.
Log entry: 4.19.03
